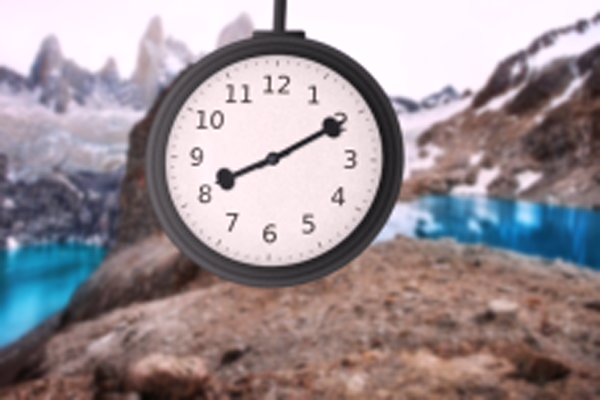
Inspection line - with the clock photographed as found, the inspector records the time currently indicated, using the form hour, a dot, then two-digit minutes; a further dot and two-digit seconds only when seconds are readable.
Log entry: 8.10
